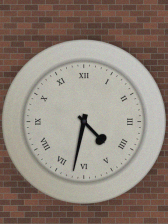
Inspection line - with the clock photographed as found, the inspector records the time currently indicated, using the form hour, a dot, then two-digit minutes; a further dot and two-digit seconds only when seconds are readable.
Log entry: 4.32
